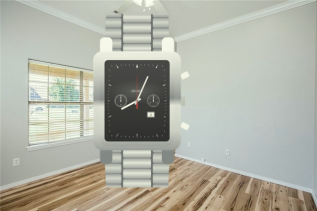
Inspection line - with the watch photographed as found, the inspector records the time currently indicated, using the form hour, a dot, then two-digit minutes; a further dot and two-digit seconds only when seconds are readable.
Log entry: 8.04
